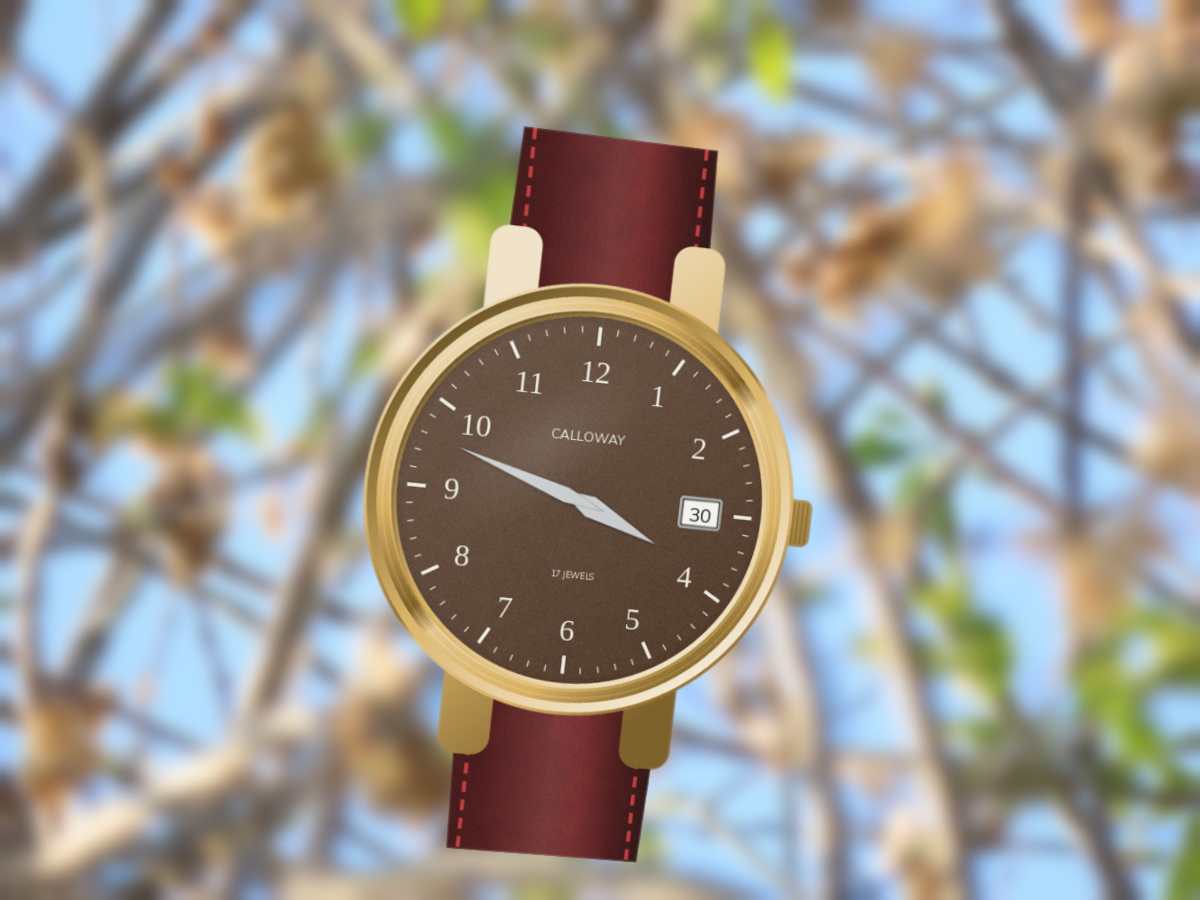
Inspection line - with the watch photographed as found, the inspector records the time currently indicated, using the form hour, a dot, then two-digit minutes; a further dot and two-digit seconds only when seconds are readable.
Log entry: 3.48
